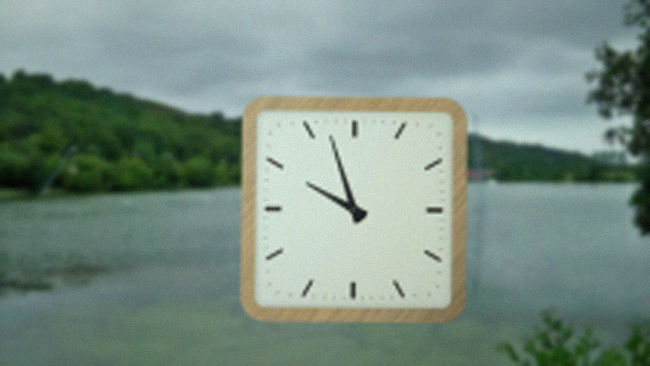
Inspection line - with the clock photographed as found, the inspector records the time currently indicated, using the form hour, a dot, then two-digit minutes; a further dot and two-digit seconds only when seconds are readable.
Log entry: 9.57
